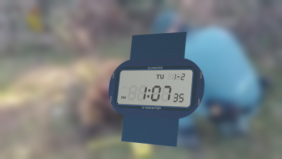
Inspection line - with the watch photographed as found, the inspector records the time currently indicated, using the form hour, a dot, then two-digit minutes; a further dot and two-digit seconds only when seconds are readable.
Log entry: 1.07.35
